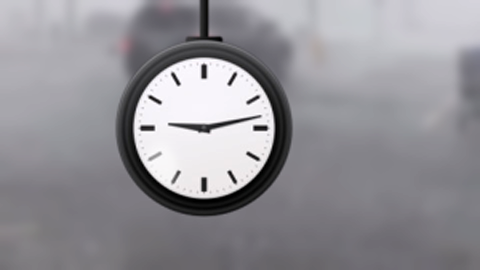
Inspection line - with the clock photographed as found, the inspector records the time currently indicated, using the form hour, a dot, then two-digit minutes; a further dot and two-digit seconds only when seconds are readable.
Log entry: 9.13
